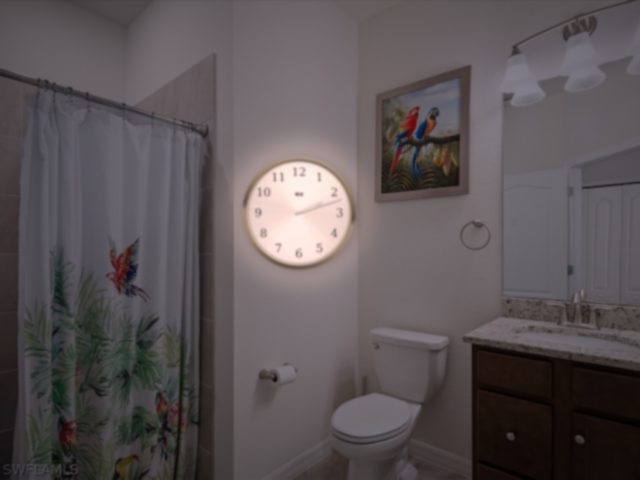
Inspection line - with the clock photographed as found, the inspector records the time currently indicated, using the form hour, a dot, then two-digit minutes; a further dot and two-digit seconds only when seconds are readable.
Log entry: 2.12
